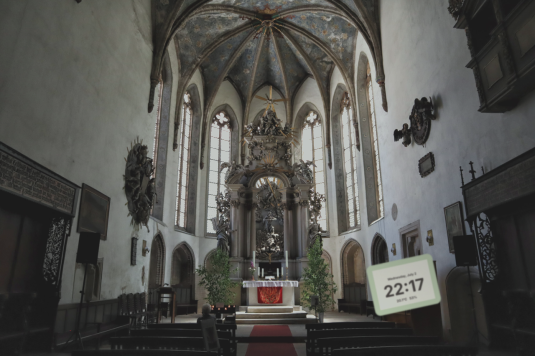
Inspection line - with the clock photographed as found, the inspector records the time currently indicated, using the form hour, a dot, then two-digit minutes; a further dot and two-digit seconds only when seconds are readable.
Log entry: 22.17
